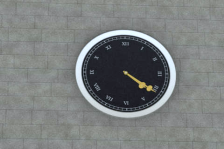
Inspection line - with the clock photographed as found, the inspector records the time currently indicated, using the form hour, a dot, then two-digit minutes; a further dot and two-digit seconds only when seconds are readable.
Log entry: 4.21
